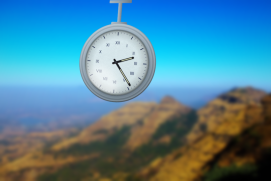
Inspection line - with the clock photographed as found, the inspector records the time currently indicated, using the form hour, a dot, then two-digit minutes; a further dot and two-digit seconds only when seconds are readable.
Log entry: 2.24
